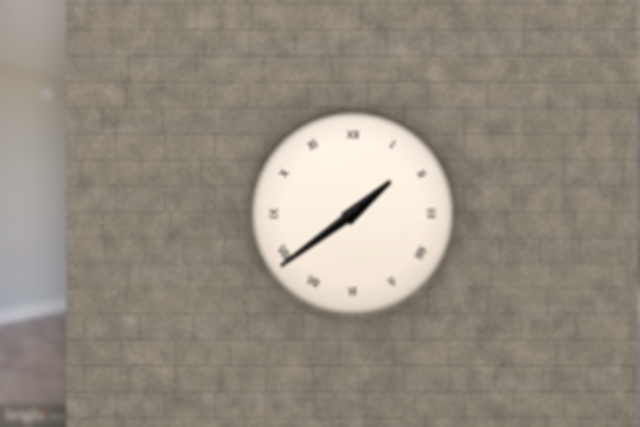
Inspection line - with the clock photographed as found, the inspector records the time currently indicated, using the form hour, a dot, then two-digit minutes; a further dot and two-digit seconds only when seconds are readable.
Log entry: 1.39
